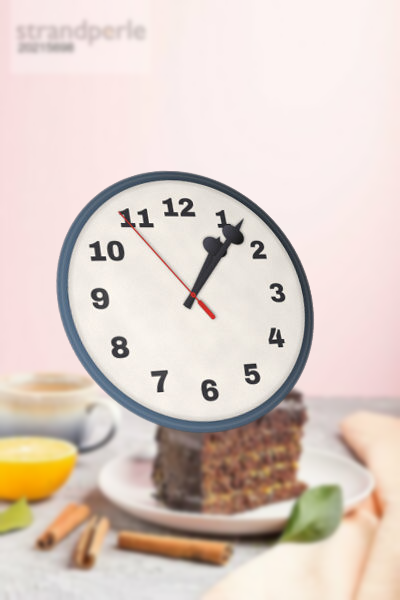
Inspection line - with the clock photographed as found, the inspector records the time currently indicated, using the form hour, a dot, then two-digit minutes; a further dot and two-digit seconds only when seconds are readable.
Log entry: 1.06.54
